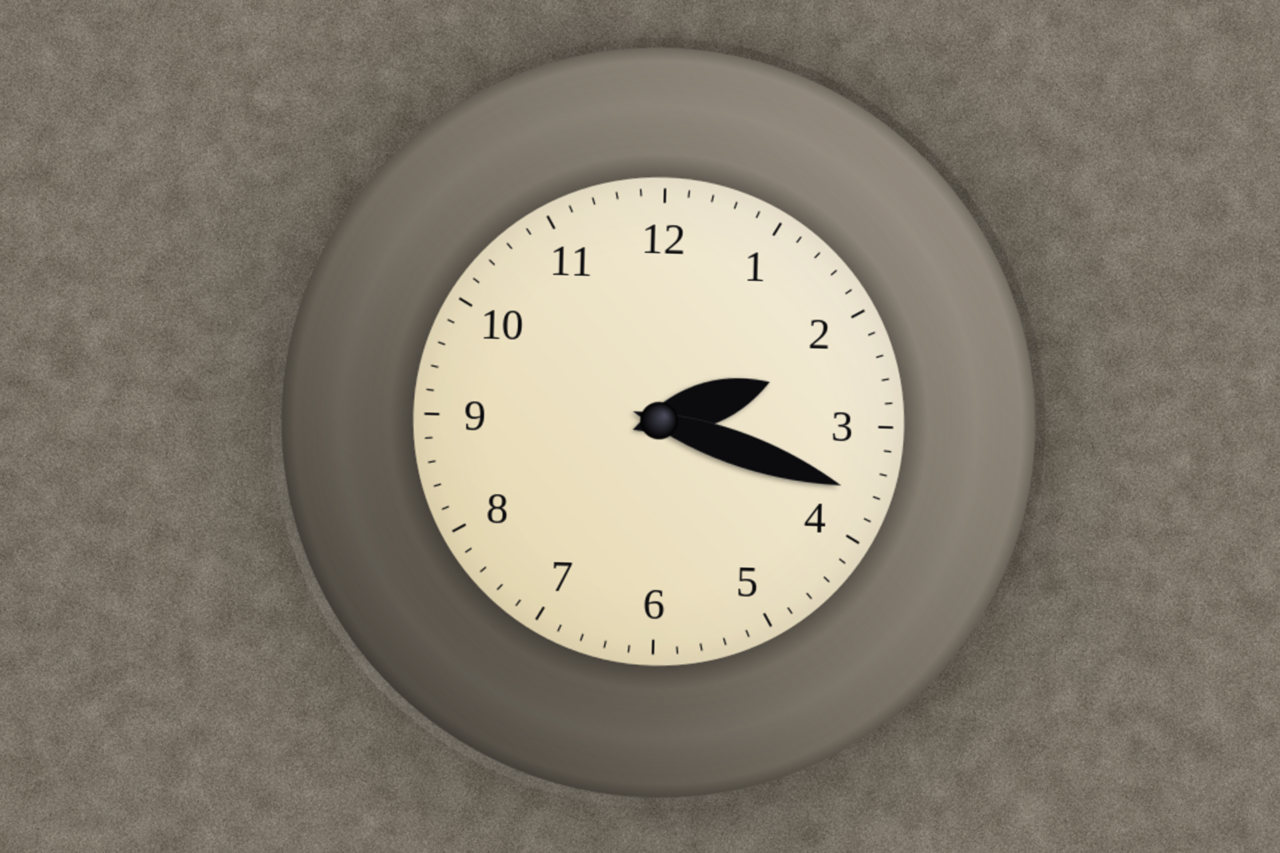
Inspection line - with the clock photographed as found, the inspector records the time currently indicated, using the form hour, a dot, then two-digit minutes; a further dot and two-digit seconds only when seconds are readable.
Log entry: 2.18
